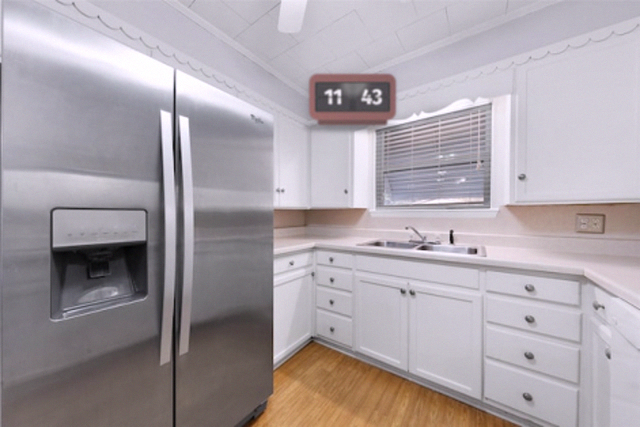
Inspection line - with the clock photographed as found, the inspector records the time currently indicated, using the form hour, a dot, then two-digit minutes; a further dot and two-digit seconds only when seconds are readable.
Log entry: 11.43
